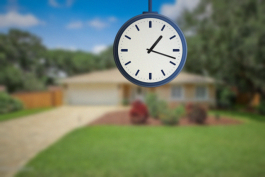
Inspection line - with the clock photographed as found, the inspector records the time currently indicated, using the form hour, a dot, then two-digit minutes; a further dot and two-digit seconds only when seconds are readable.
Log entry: 1.18
